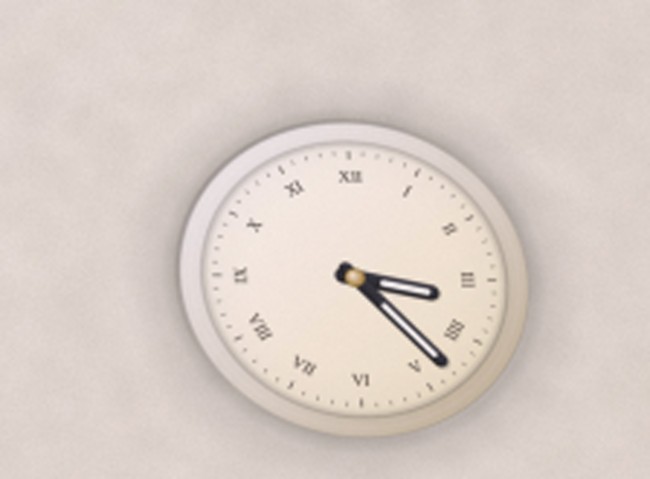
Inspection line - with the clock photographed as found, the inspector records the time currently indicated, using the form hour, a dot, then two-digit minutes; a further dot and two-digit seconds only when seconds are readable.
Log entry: 3.23
